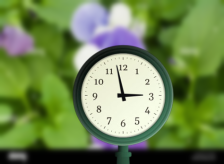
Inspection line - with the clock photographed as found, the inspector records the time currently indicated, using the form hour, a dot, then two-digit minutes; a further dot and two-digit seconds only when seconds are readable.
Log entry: 2.58
